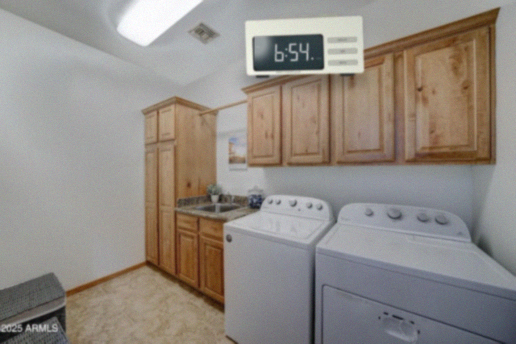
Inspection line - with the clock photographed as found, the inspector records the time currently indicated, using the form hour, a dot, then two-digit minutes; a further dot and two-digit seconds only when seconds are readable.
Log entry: 6.54
